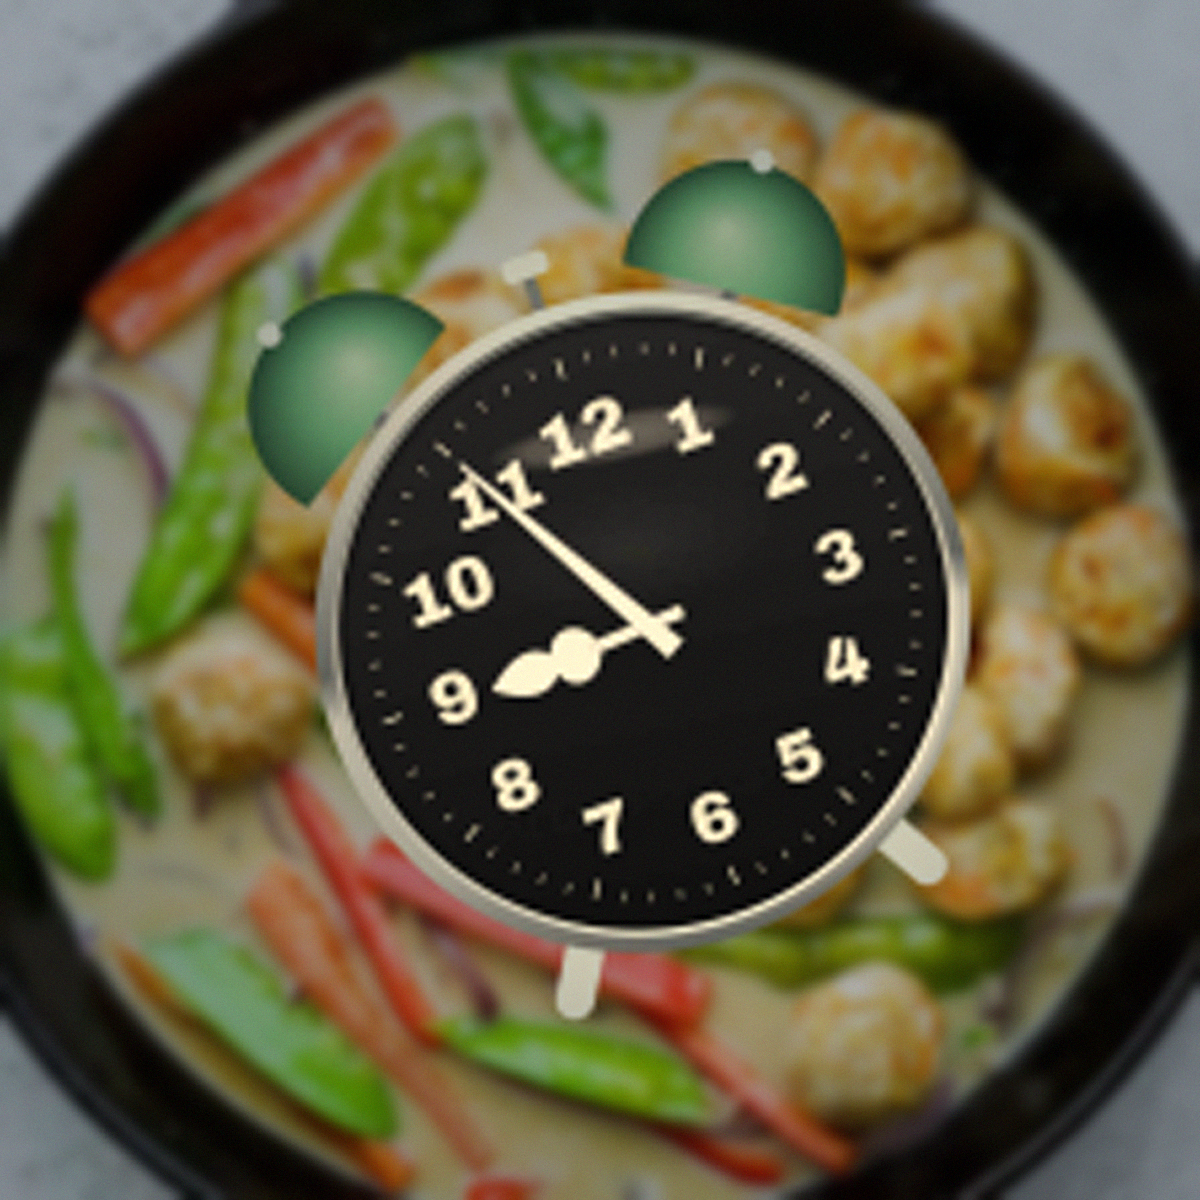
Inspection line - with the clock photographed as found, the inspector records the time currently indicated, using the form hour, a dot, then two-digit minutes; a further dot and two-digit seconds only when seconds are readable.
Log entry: 8.55
